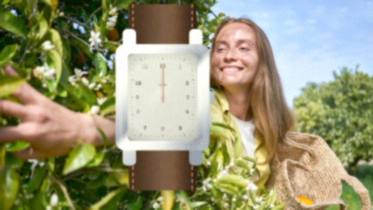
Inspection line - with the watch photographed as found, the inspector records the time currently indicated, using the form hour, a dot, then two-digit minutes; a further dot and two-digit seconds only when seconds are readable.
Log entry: 12.00
